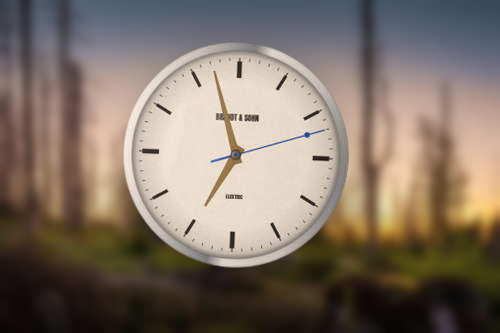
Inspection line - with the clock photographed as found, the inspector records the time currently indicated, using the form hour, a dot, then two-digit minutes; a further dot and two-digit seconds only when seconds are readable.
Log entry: 6.57.12
